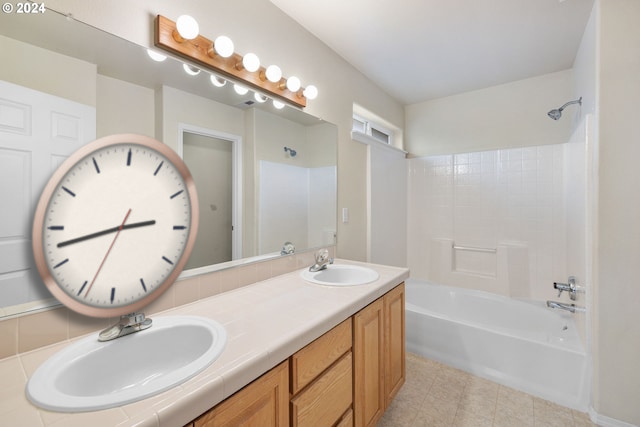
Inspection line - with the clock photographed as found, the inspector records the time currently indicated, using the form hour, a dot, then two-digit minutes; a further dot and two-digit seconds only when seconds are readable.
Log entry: 2.42.34
